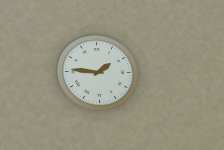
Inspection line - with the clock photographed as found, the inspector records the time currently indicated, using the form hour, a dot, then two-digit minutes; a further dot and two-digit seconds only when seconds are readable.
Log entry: 1.46
